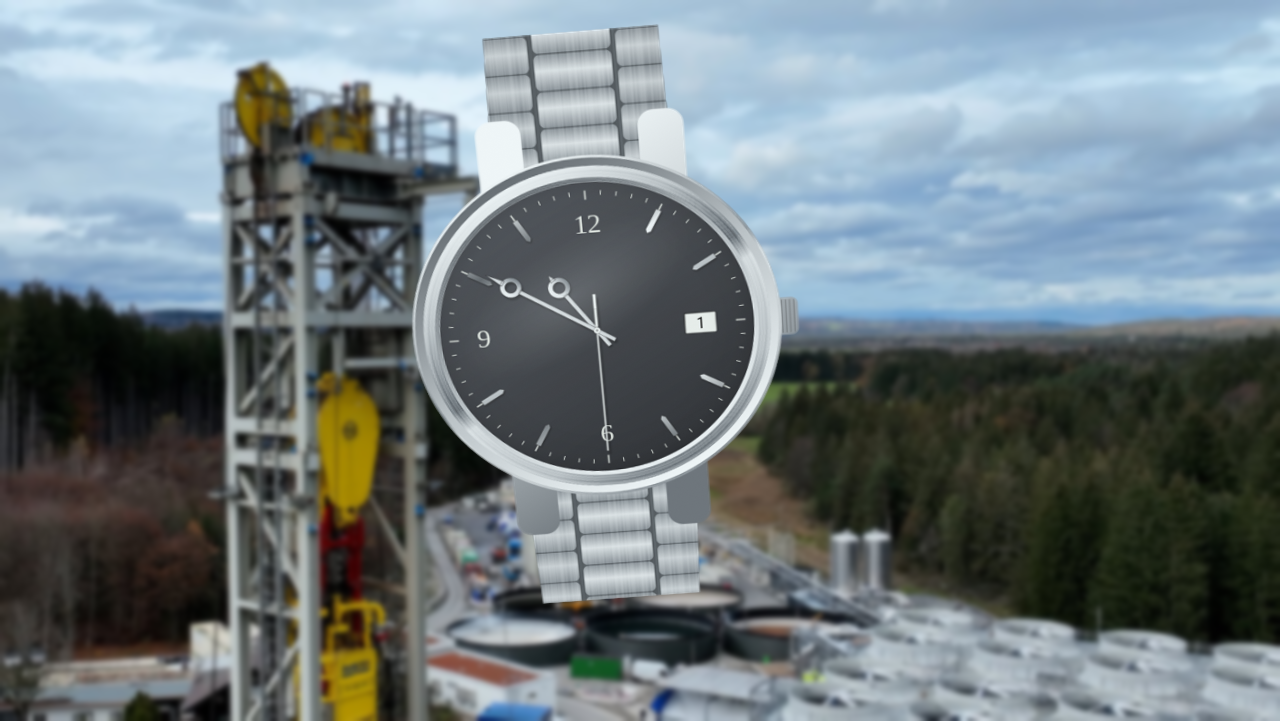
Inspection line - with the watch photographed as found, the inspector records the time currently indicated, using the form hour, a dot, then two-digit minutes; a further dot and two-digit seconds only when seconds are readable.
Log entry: 10.50.30
